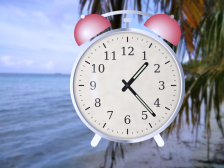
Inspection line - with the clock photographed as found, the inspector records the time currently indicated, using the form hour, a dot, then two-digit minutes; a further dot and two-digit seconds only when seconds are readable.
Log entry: 1.23
